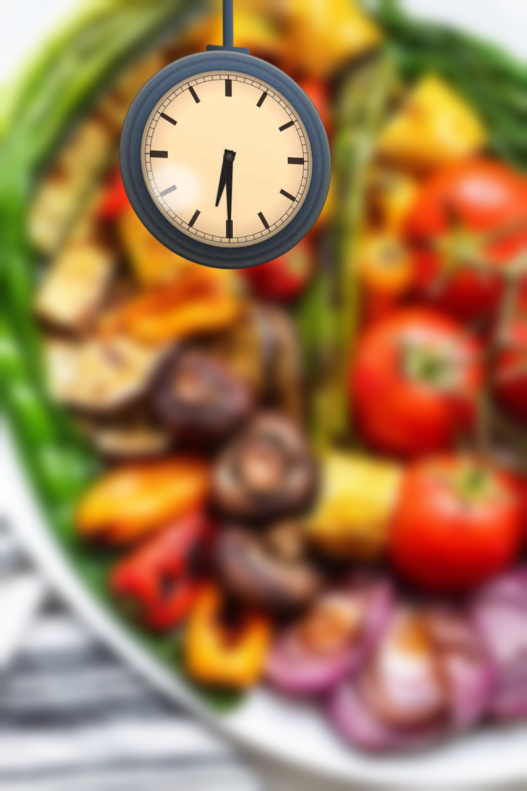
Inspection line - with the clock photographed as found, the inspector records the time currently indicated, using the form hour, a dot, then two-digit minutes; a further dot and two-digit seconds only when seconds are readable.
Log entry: 6.30
